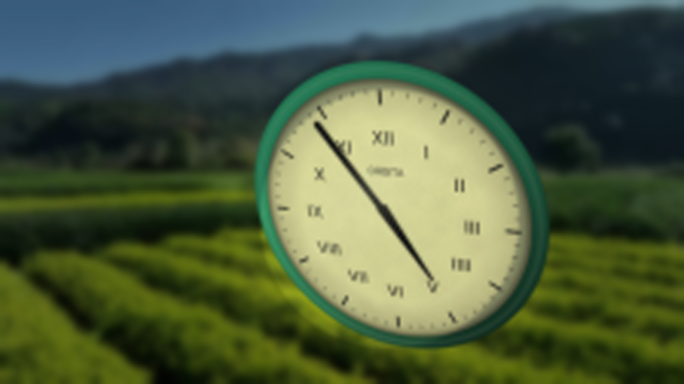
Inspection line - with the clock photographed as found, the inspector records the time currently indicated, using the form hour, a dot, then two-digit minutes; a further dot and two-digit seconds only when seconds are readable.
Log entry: 4.54
